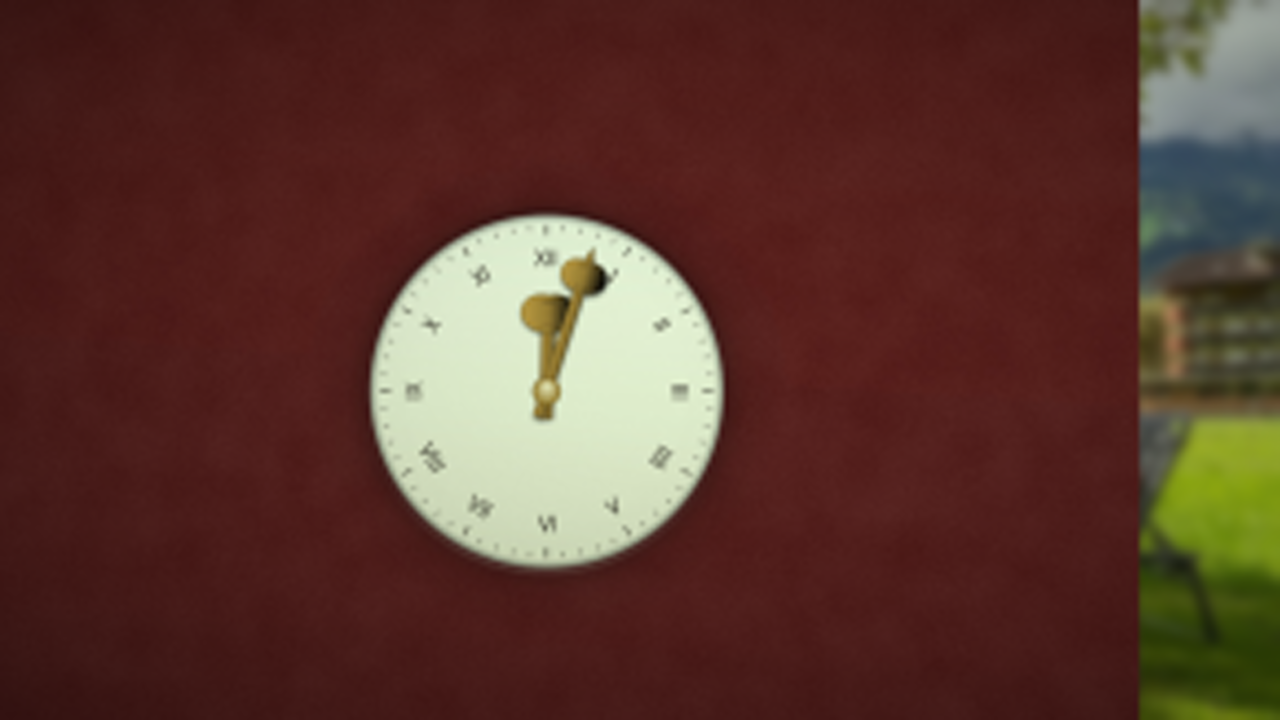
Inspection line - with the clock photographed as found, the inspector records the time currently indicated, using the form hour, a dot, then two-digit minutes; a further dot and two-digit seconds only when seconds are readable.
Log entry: 12.03
